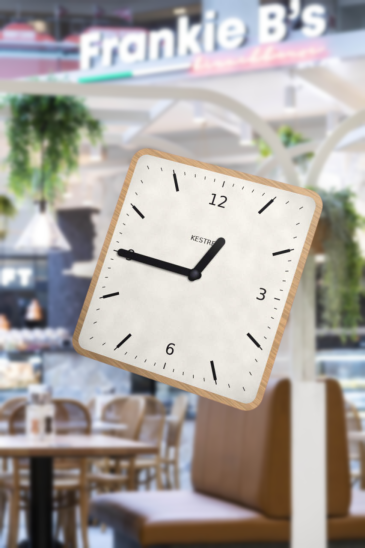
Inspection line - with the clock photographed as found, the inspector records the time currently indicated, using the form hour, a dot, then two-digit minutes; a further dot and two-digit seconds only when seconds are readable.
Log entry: 12.45
